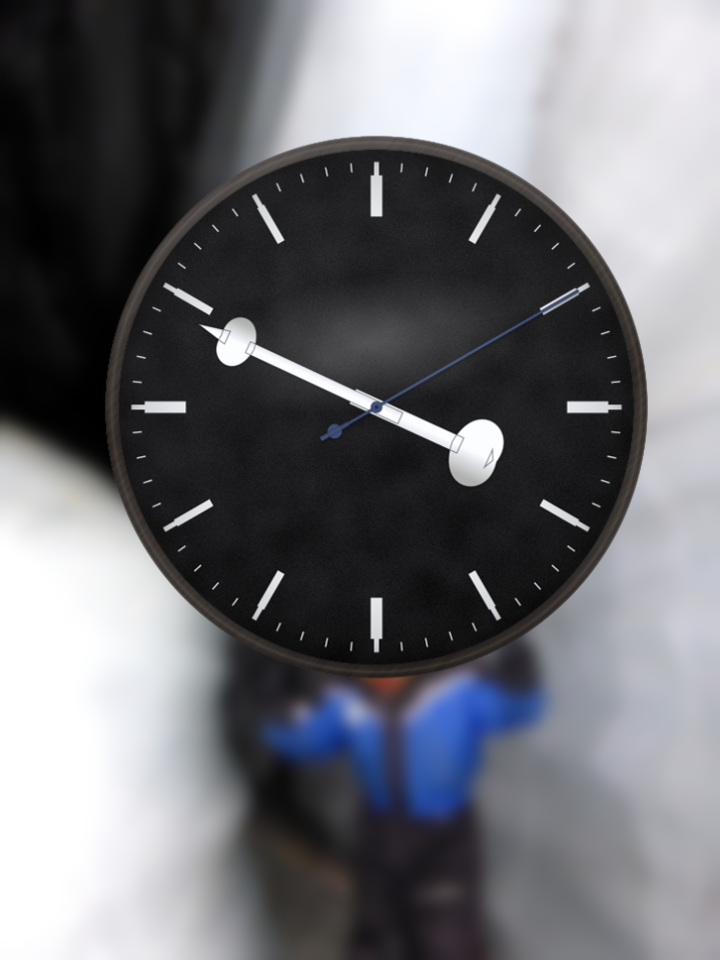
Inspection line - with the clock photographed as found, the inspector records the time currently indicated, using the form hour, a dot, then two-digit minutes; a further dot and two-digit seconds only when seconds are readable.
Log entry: 3.49.10
